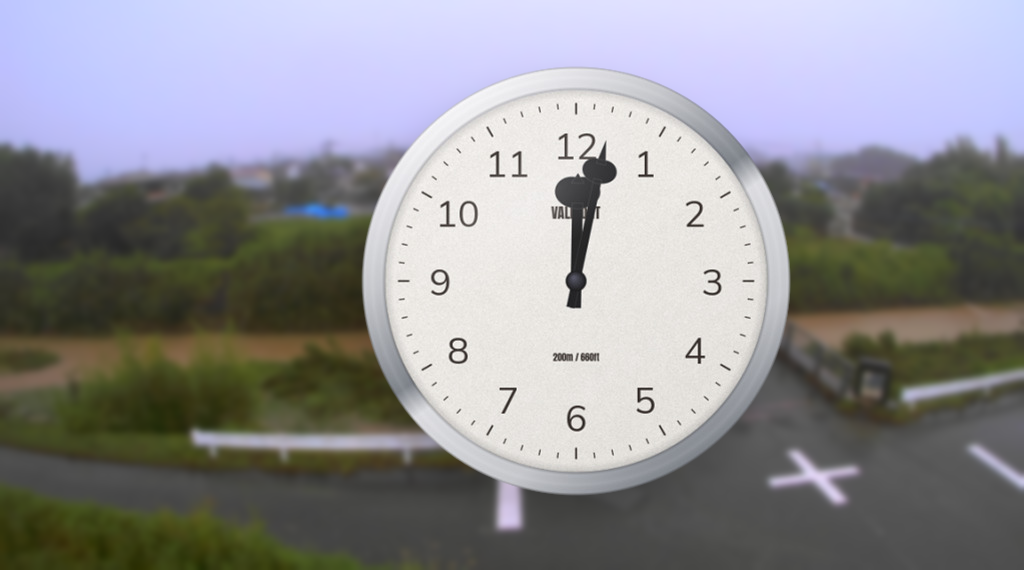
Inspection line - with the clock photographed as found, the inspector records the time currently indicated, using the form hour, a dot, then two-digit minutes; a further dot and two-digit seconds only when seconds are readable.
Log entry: 12.02
